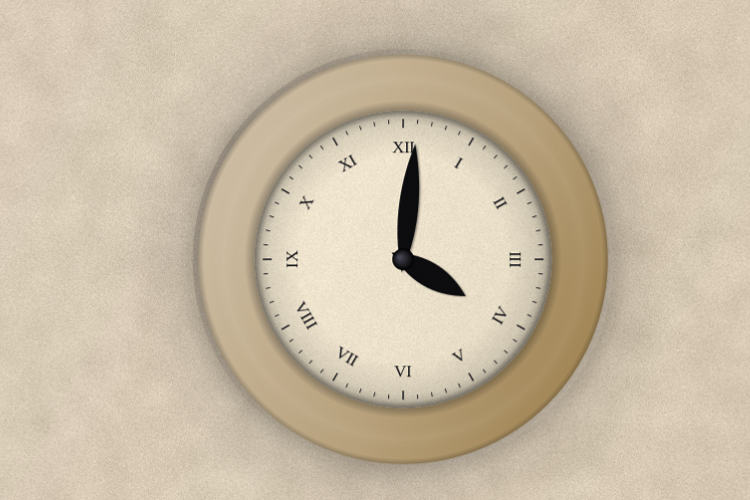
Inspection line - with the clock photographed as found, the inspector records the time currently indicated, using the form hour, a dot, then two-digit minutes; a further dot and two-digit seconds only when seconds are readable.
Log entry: 4.01
